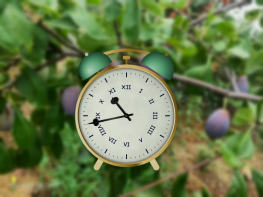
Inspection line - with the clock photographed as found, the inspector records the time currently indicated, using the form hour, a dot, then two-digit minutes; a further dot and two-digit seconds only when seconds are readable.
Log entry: 10.43
